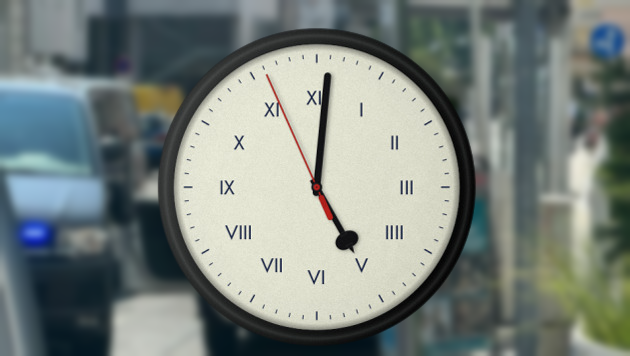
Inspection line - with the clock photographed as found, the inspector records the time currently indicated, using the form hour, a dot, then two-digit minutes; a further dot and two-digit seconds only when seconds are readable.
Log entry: 5.00.56
